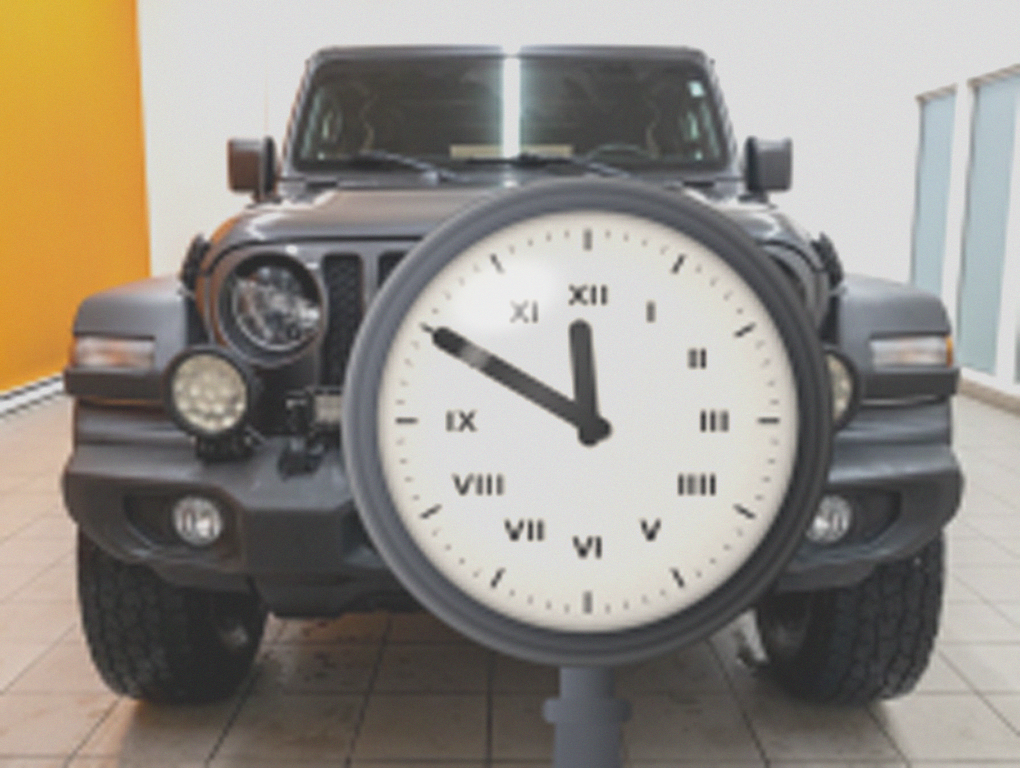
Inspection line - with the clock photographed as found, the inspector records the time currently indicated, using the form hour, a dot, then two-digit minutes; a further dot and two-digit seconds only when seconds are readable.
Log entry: 11.50
